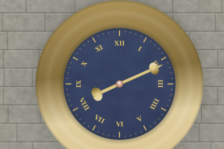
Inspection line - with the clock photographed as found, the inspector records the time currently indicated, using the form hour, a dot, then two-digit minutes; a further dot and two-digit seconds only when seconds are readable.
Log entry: 8.11
